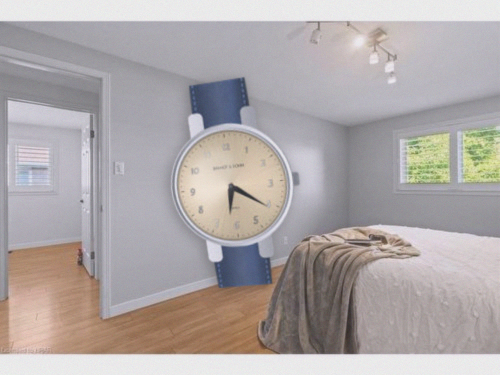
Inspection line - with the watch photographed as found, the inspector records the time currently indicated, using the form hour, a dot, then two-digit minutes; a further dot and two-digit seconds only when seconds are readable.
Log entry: 6.21
